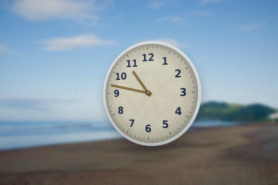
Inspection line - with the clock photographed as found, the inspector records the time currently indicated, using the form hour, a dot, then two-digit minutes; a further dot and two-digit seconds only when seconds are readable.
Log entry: 10.47
